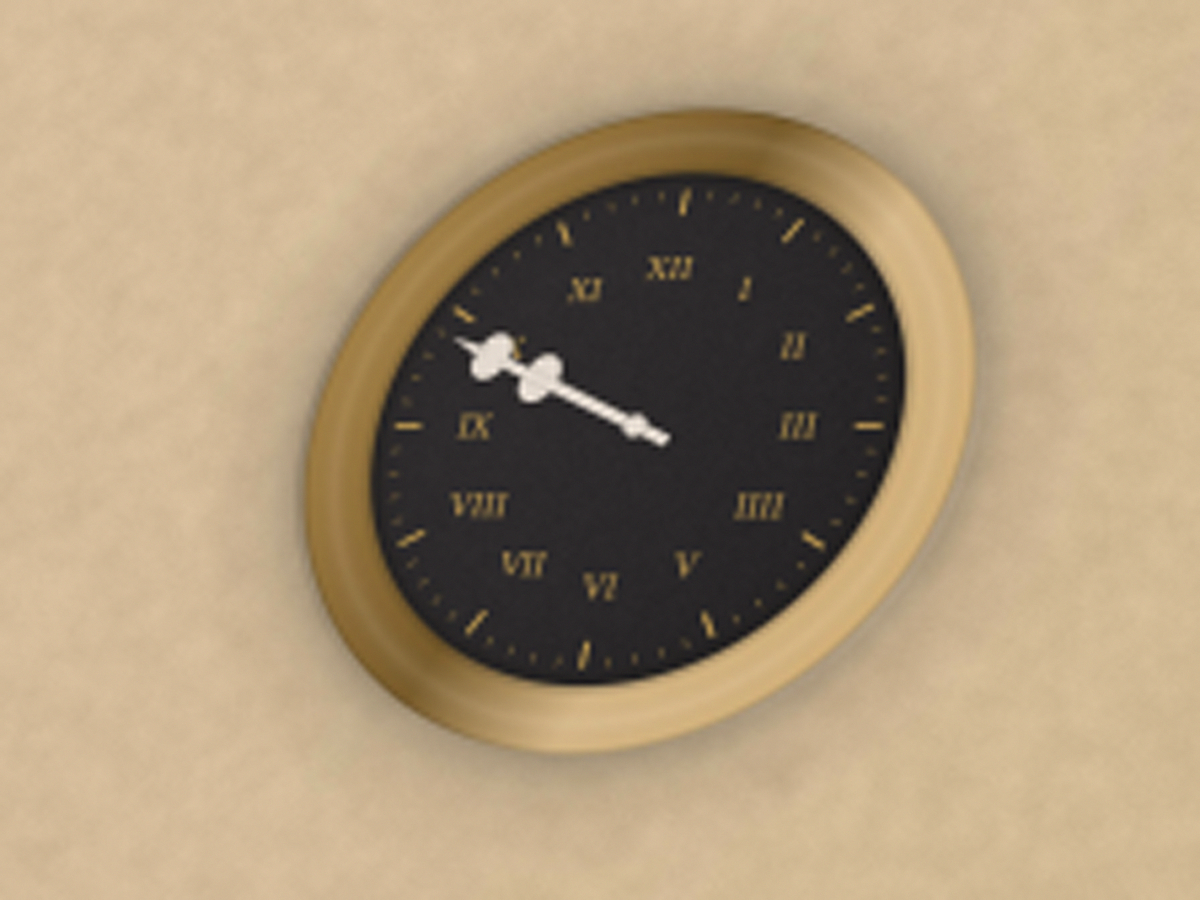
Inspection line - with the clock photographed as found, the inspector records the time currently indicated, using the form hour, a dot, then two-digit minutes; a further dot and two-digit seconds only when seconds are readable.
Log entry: 9.49
